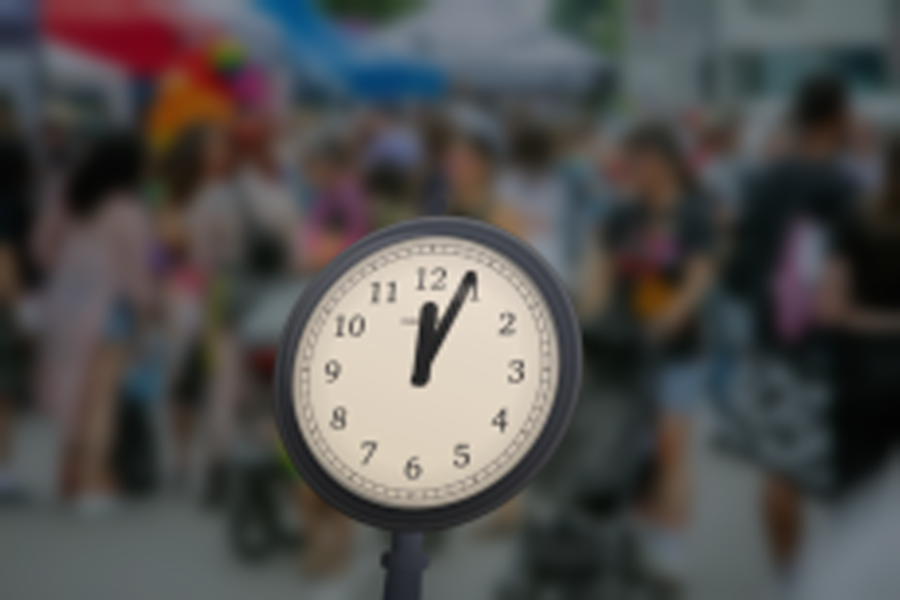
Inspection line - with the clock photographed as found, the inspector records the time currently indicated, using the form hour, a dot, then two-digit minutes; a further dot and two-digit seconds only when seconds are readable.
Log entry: 12.04
